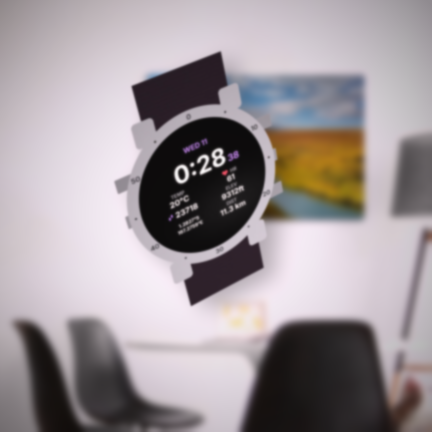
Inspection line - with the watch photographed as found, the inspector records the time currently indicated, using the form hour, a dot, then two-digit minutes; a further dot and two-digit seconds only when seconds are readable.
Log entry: 0.28
